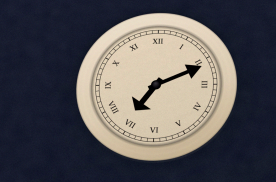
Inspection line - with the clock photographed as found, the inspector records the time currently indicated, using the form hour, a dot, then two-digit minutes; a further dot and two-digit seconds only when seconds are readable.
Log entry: 7.11
